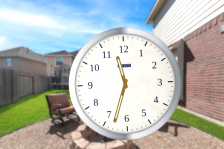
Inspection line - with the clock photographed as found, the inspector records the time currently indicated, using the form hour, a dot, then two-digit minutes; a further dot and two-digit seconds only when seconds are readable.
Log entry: 11.33
